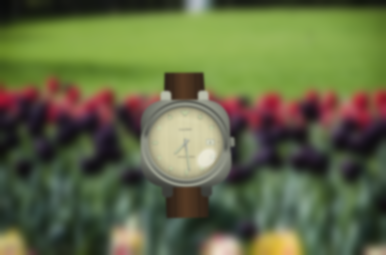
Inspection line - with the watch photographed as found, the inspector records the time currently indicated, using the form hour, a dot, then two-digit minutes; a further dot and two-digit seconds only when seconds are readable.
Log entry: 7.29
